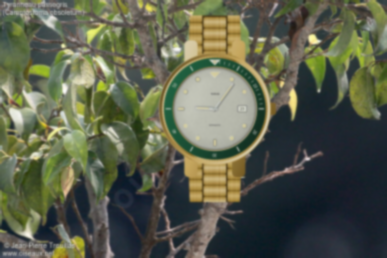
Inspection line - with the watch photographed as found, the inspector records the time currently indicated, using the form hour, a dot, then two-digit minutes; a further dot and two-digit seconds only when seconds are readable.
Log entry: 9.06
